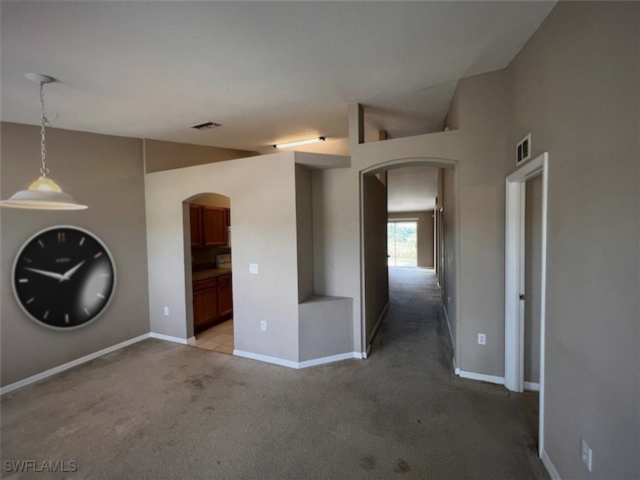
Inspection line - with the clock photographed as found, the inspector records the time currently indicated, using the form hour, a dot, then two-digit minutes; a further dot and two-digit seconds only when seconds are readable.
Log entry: 1.48
